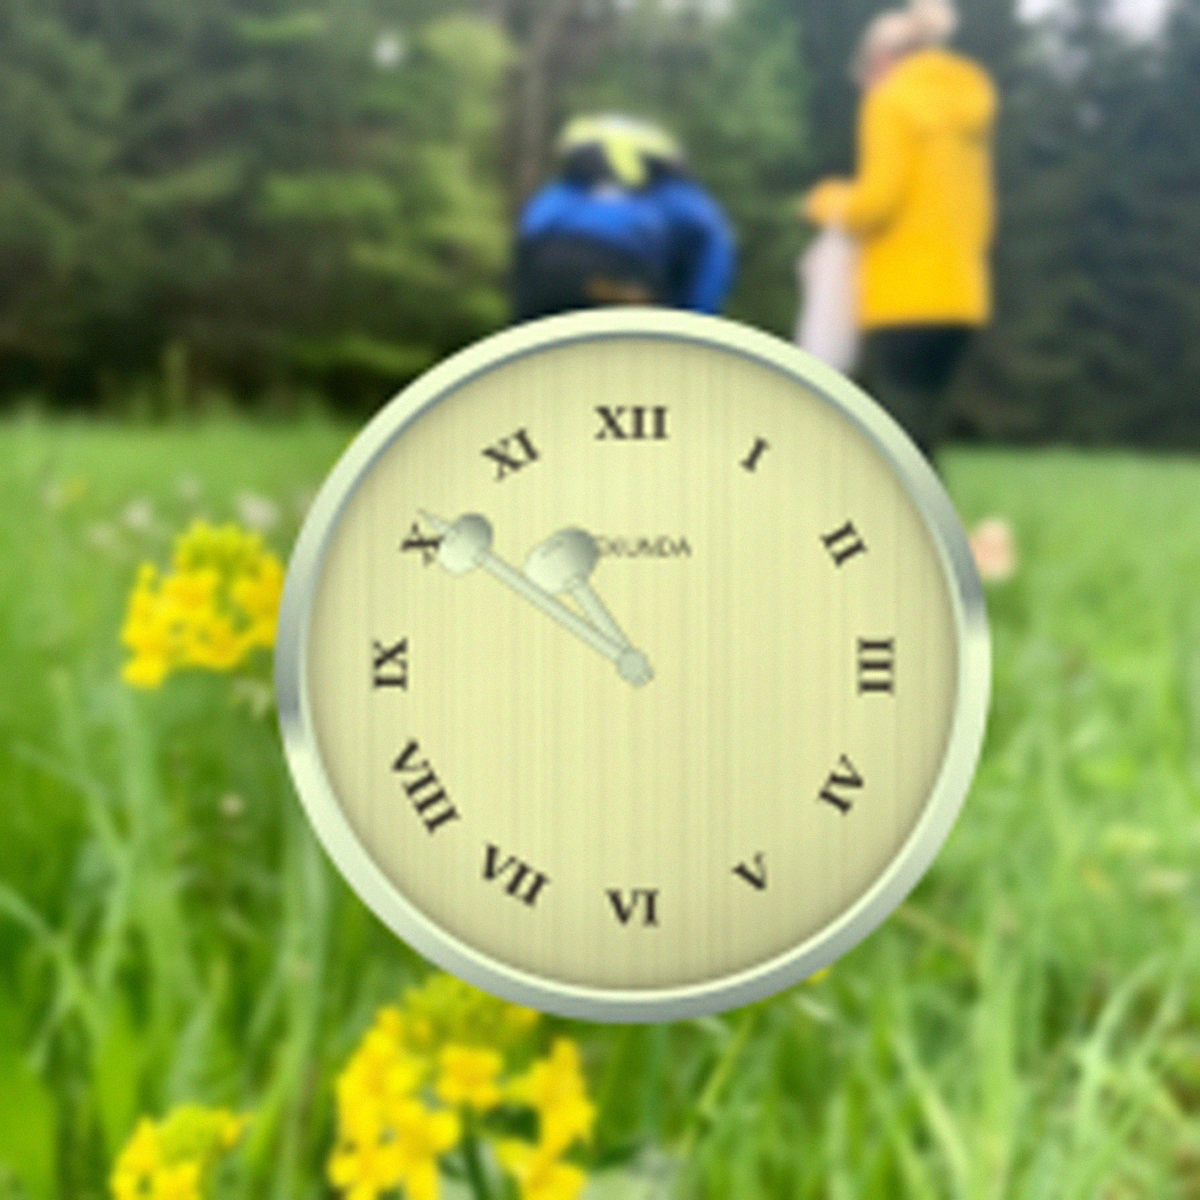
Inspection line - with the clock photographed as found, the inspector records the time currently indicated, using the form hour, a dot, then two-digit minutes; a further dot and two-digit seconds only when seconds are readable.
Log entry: 10.51
